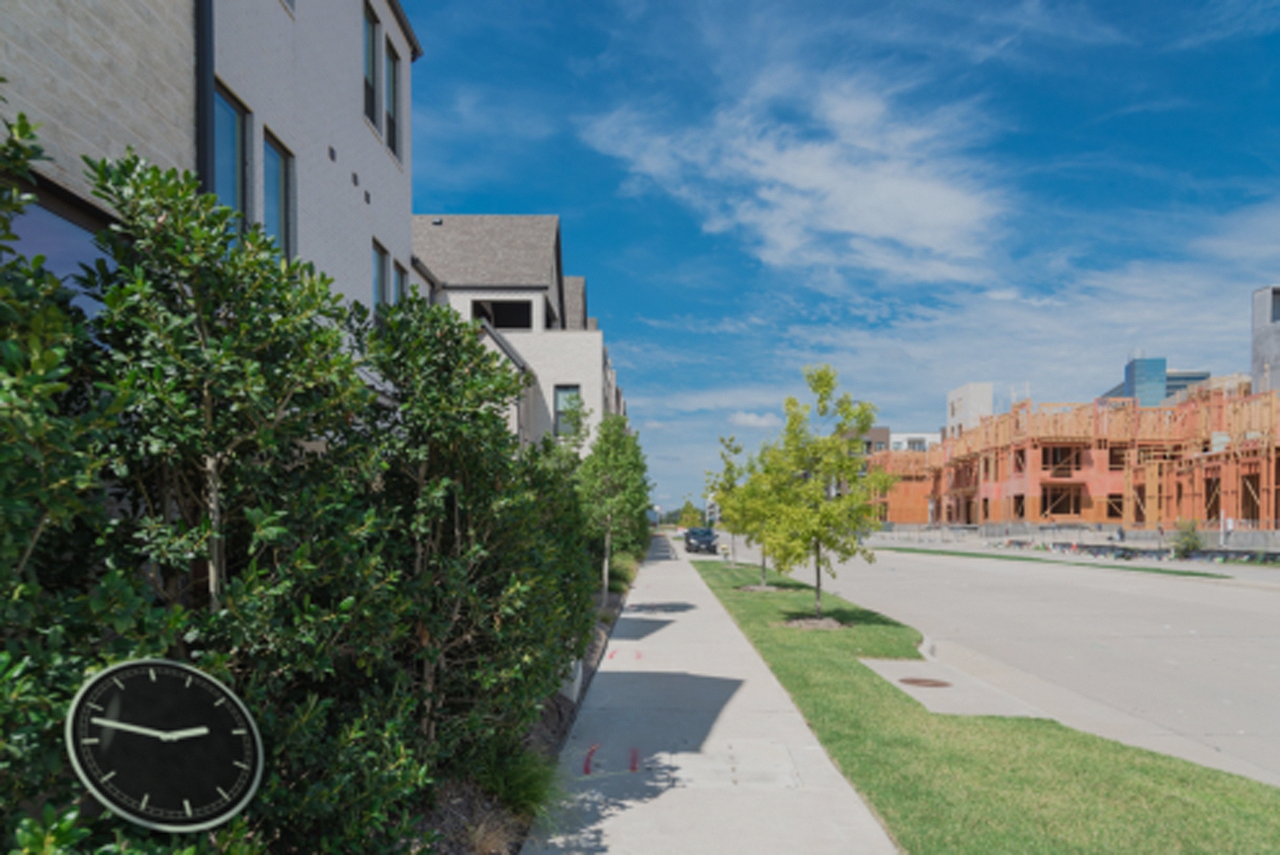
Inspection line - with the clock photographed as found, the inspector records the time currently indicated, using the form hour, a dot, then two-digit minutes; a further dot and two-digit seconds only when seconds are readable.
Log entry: 2.48
